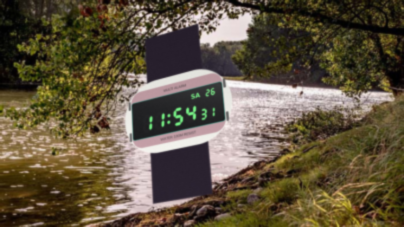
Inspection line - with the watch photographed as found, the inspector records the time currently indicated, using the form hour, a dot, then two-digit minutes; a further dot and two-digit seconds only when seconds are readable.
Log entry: 11.54.31
